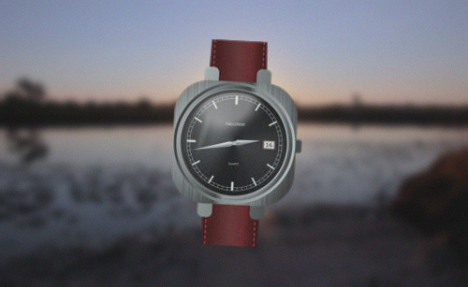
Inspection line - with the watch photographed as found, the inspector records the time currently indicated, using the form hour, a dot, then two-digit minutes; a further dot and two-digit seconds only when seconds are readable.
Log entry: 2.43
